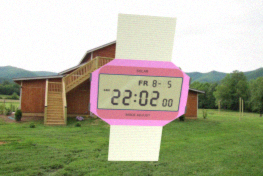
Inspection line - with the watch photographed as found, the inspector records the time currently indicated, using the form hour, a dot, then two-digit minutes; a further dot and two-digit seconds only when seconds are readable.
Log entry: 22.02
